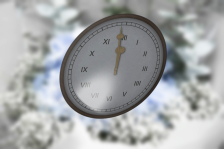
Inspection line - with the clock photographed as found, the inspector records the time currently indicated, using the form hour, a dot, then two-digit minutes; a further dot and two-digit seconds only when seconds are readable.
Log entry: 11.59
